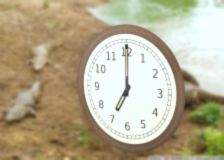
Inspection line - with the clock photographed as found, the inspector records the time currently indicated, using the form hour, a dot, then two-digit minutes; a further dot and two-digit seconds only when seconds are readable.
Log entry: 7.00
